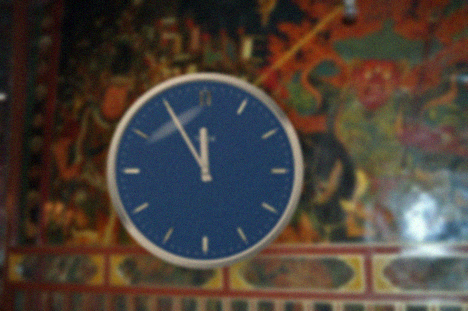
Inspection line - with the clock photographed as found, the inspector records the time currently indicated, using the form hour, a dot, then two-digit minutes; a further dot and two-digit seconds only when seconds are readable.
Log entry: 11.55
